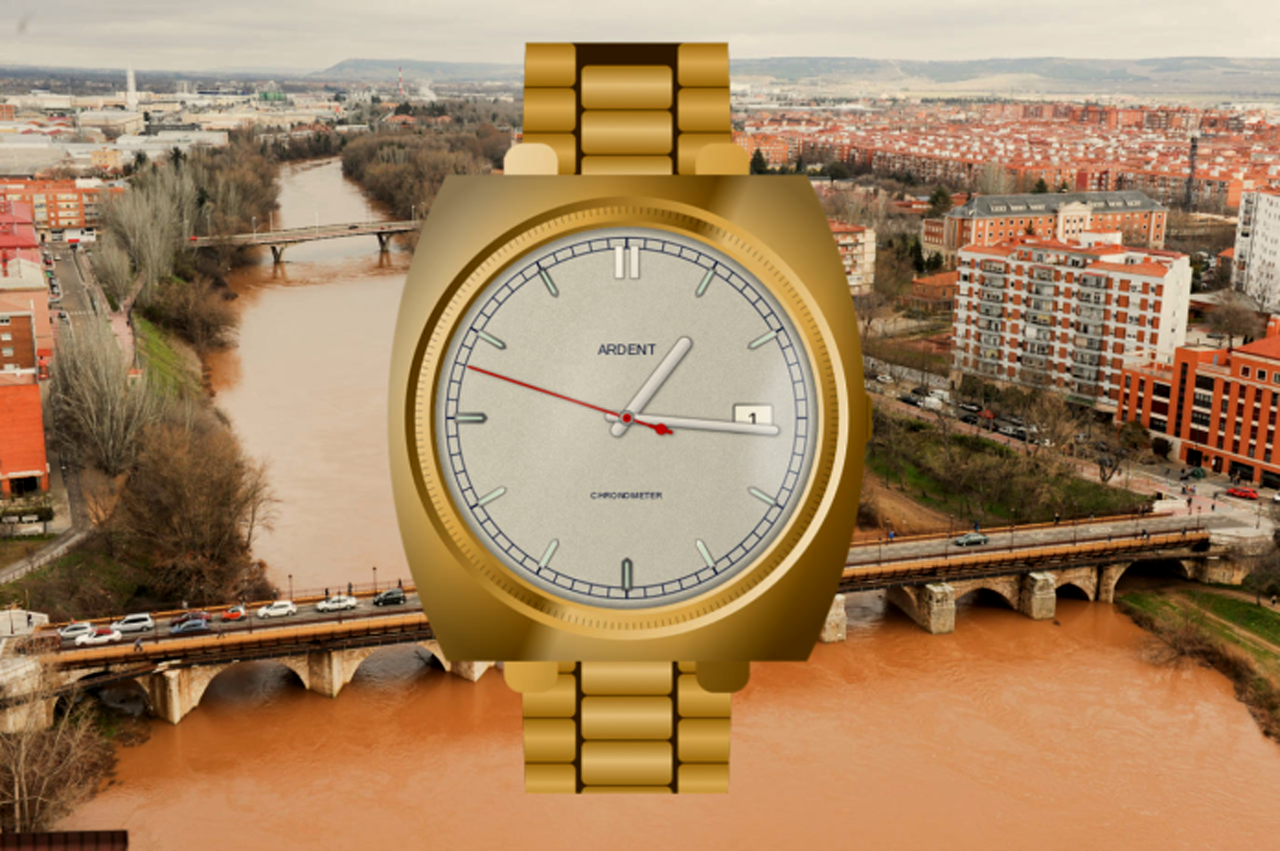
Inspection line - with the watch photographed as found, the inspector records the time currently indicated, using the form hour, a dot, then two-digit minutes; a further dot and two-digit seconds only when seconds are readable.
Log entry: 1.15.48
